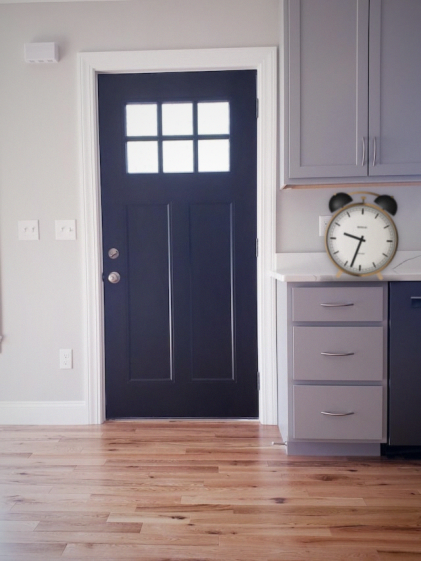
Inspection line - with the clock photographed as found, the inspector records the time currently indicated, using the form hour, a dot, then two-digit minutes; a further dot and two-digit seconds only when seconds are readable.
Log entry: 9.33
